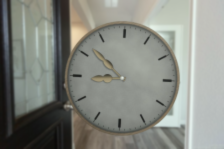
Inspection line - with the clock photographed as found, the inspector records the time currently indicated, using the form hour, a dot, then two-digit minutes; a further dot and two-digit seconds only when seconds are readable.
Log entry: 8.52
